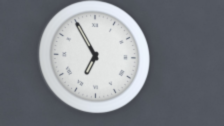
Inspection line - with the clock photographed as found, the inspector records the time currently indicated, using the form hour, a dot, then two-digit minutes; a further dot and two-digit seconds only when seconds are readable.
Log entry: 6.55
